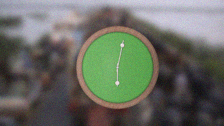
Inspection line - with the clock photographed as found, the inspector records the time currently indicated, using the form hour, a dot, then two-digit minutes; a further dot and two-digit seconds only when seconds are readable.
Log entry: 6.02
